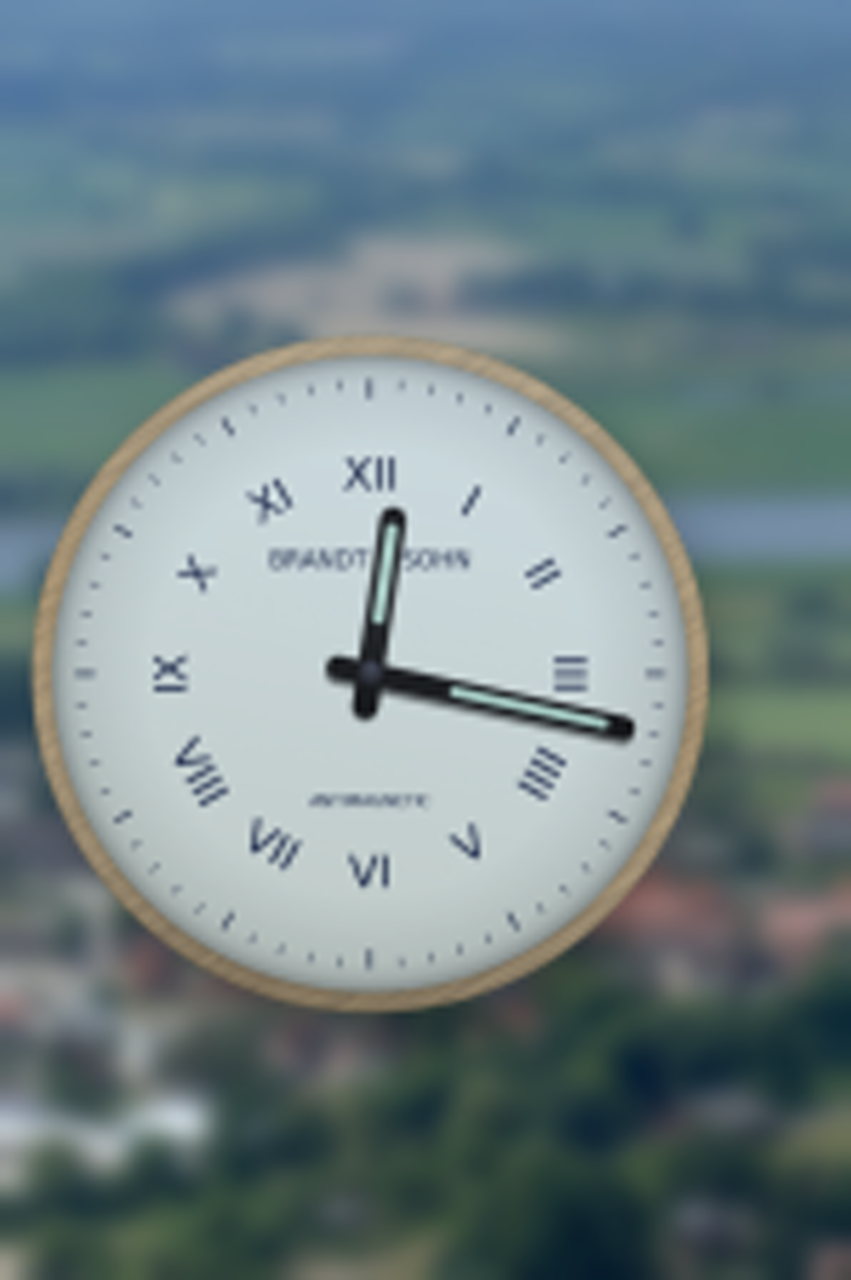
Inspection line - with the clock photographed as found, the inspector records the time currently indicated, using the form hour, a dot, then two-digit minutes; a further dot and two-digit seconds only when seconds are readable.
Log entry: 12.17
